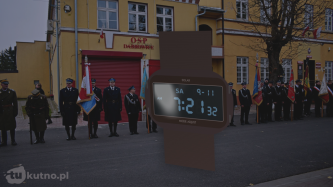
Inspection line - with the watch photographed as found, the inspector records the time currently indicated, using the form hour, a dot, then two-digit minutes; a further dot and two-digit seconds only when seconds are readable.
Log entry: 7.21.32
